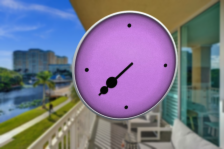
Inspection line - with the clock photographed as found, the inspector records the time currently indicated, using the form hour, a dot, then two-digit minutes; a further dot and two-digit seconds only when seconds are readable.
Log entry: 7.38
